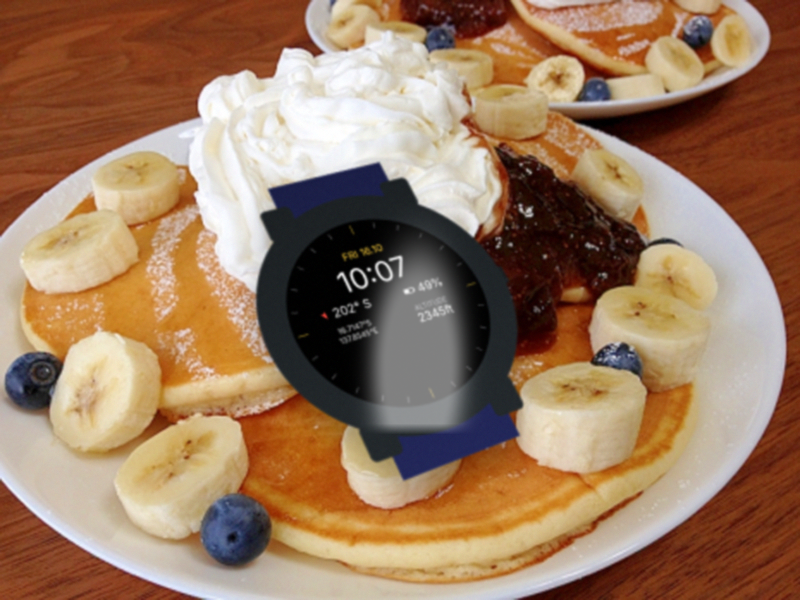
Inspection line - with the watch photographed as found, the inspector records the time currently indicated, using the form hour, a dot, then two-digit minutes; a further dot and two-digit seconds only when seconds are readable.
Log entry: 10.07
